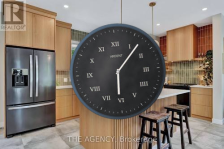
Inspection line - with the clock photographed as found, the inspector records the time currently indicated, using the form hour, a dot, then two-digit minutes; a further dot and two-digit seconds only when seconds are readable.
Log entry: 6.07
